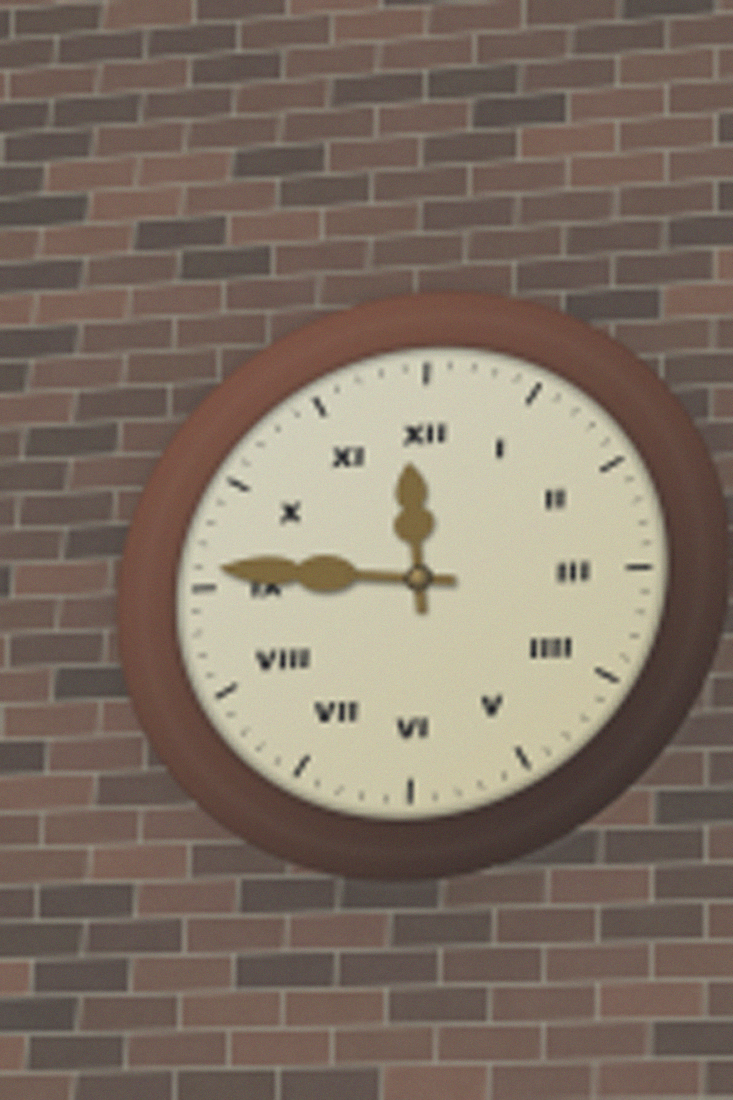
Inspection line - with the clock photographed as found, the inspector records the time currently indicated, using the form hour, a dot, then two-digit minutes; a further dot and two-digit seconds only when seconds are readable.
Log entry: 11.46
